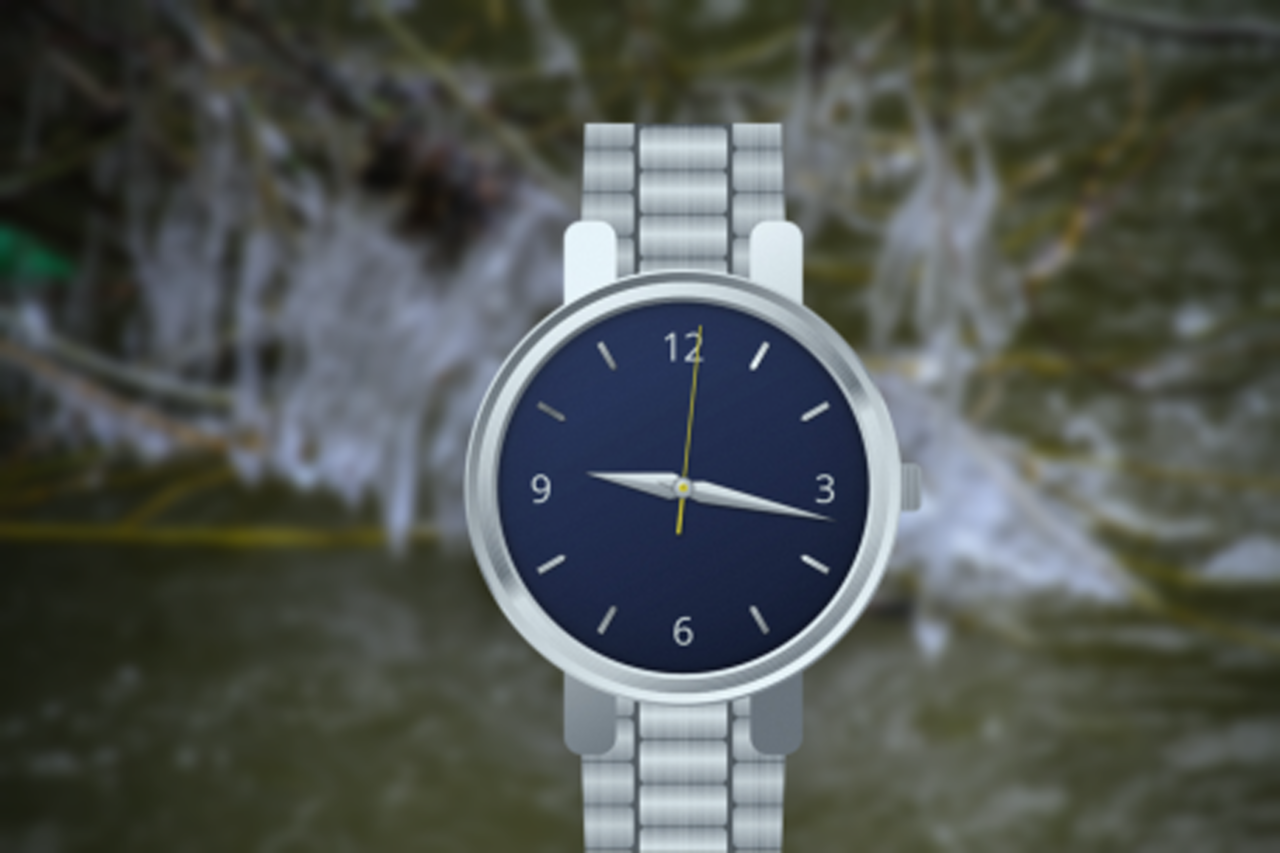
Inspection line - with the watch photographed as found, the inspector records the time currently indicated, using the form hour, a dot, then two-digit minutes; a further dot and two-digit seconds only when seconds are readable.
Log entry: 9.17.01
